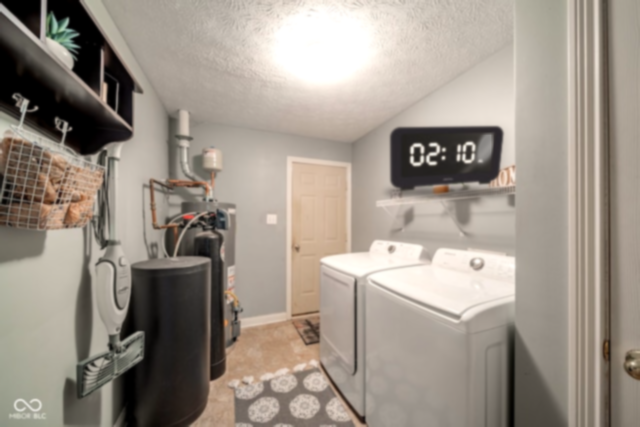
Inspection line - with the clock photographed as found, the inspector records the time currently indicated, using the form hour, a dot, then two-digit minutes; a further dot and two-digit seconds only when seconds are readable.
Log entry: 2.10
